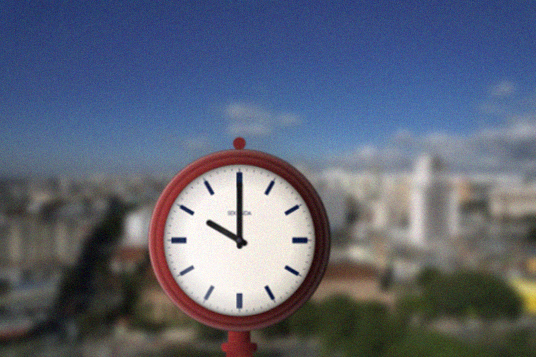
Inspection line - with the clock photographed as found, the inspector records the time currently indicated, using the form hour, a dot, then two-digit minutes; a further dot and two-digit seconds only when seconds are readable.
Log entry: 10.00
